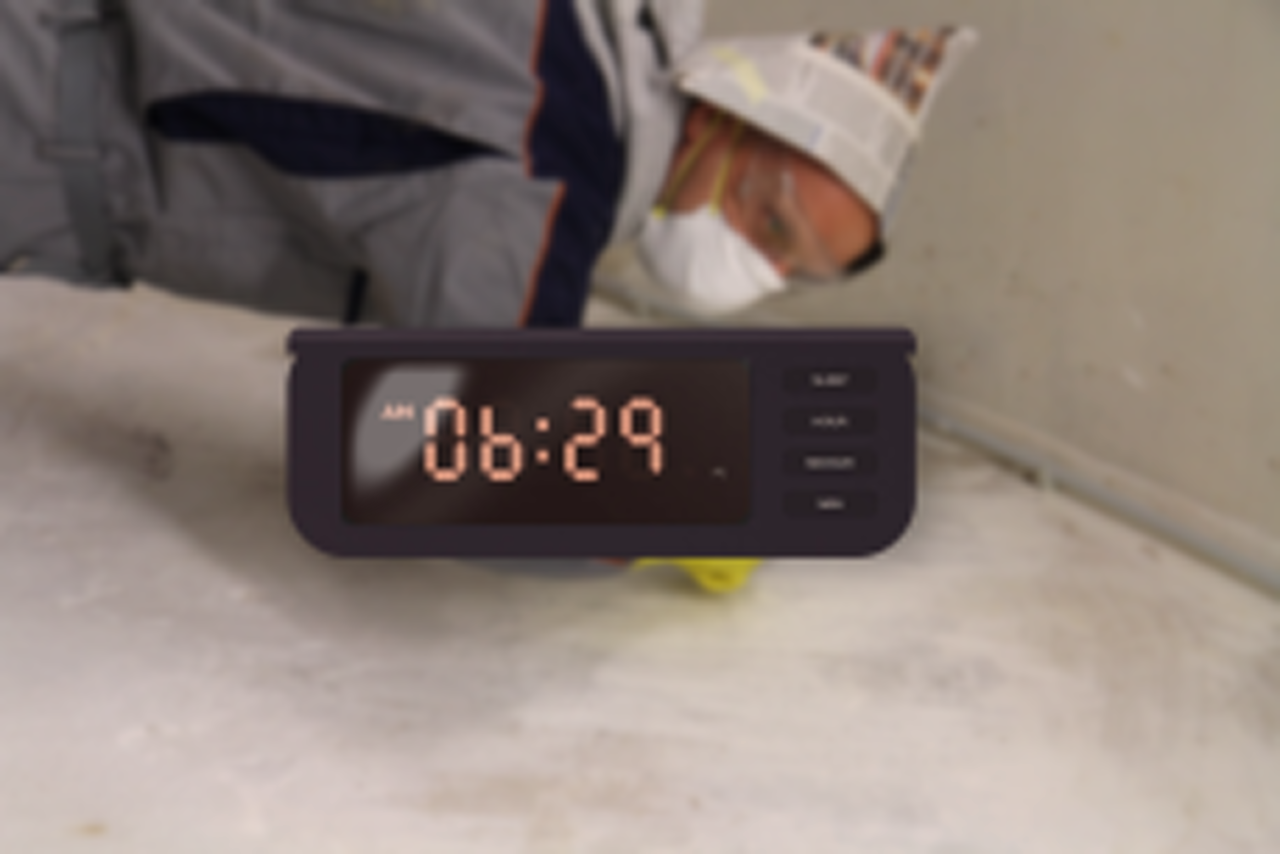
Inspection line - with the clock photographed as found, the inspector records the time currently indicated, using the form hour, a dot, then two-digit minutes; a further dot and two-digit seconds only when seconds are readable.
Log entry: 6.29
